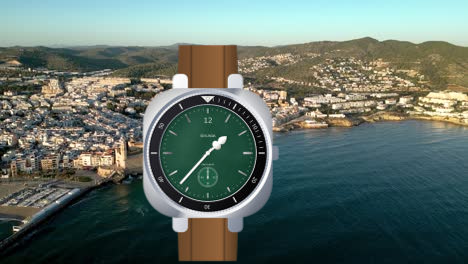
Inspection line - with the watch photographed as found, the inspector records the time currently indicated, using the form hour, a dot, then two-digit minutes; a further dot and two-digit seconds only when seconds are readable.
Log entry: 1.37
